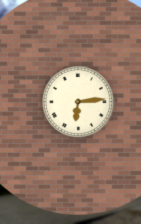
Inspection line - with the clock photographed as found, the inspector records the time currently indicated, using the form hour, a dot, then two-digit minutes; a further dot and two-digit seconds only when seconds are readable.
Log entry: 6.14
